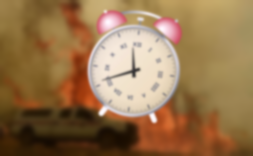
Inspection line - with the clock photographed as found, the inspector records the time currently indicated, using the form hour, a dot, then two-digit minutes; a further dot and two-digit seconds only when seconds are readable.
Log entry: 11.41
